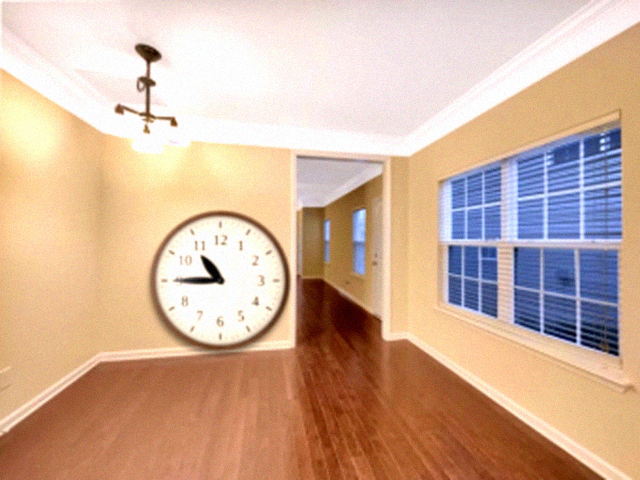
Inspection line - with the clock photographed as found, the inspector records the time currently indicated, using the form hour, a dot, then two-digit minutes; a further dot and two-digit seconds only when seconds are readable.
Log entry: 10.45
